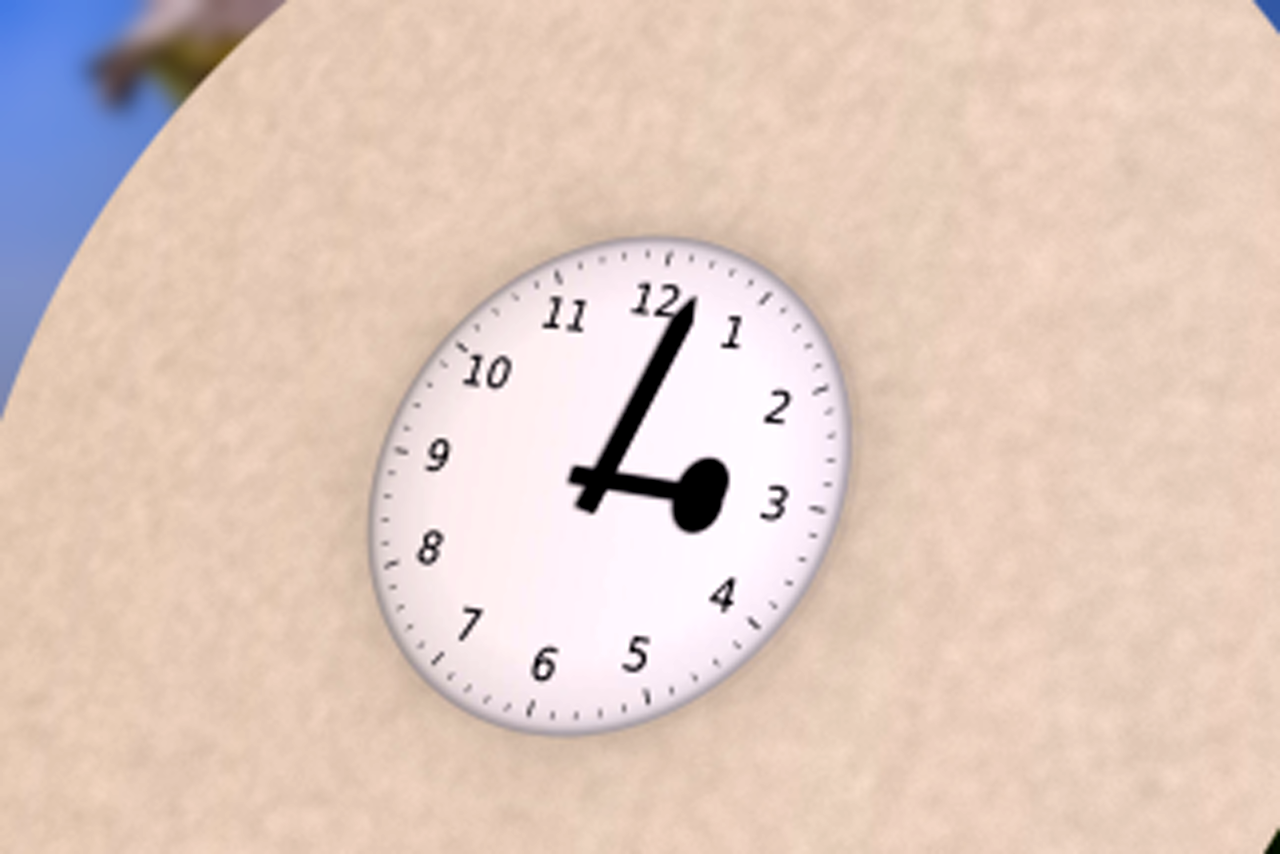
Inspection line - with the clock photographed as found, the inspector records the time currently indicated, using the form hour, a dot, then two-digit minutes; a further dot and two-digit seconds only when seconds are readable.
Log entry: 3.02
